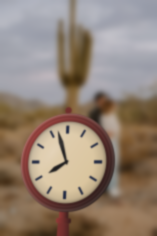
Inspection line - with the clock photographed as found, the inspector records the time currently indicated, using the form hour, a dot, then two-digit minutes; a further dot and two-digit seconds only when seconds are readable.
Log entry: 7.57
